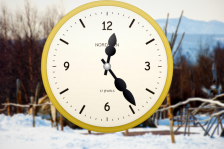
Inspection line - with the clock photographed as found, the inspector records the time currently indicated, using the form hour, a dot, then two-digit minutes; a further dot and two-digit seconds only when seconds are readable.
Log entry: 12.24
